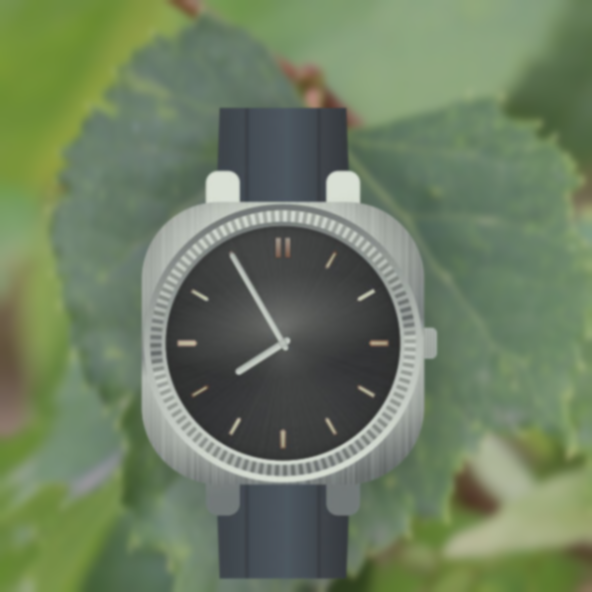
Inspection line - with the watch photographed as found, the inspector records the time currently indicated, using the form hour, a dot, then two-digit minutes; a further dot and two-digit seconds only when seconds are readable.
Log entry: 7.55
